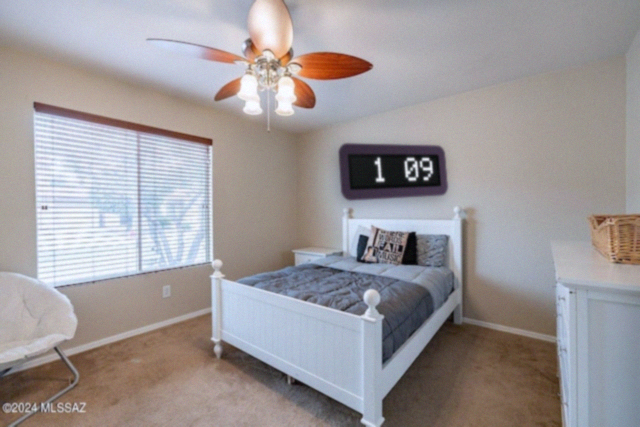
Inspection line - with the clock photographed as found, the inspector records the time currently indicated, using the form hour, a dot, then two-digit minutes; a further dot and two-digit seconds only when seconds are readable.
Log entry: 1.09
